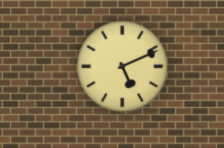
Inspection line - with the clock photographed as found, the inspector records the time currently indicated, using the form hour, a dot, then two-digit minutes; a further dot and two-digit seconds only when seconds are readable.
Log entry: 5.11
